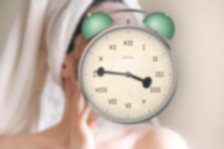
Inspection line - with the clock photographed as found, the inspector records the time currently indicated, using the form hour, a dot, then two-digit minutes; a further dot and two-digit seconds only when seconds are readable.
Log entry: 3.46
